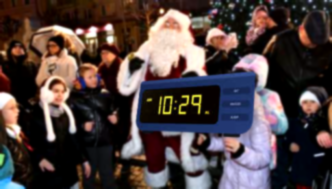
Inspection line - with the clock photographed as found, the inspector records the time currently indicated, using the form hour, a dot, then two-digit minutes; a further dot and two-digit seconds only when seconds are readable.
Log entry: 10.29
